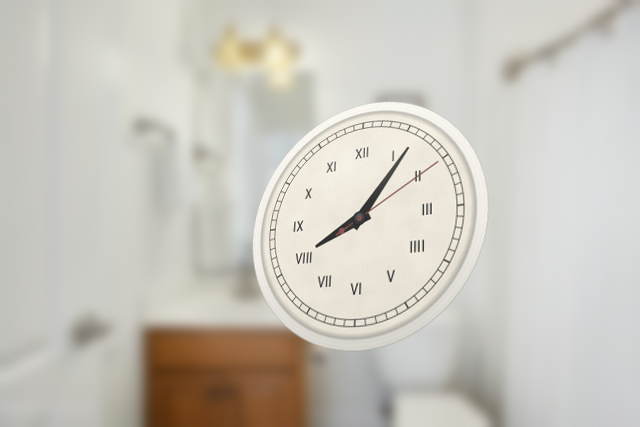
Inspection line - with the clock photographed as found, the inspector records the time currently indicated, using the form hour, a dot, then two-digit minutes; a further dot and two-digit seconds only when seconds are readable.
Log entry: 8.06.10
